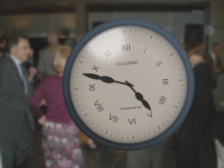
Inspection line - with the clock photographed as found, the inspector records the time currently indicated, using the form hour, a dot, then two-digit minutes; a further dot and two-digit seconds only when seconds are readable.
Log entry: 4.48
